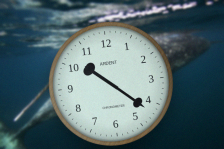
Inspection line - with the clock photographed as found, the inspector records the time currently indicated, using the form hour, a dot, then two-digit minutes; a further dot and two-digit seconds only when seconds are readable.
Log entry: 10.22
